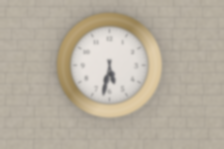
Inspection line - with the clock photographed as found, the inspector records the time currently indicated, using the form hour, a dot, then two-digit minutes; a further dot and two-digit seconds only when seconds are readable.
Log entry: 5.32
